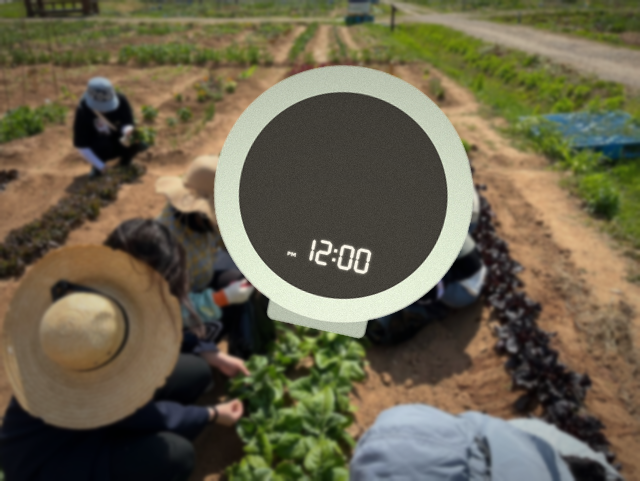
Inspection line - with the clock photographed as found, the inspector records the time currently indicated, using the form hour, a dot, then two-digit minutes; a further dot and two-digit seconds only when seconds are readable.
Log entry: 12.00
